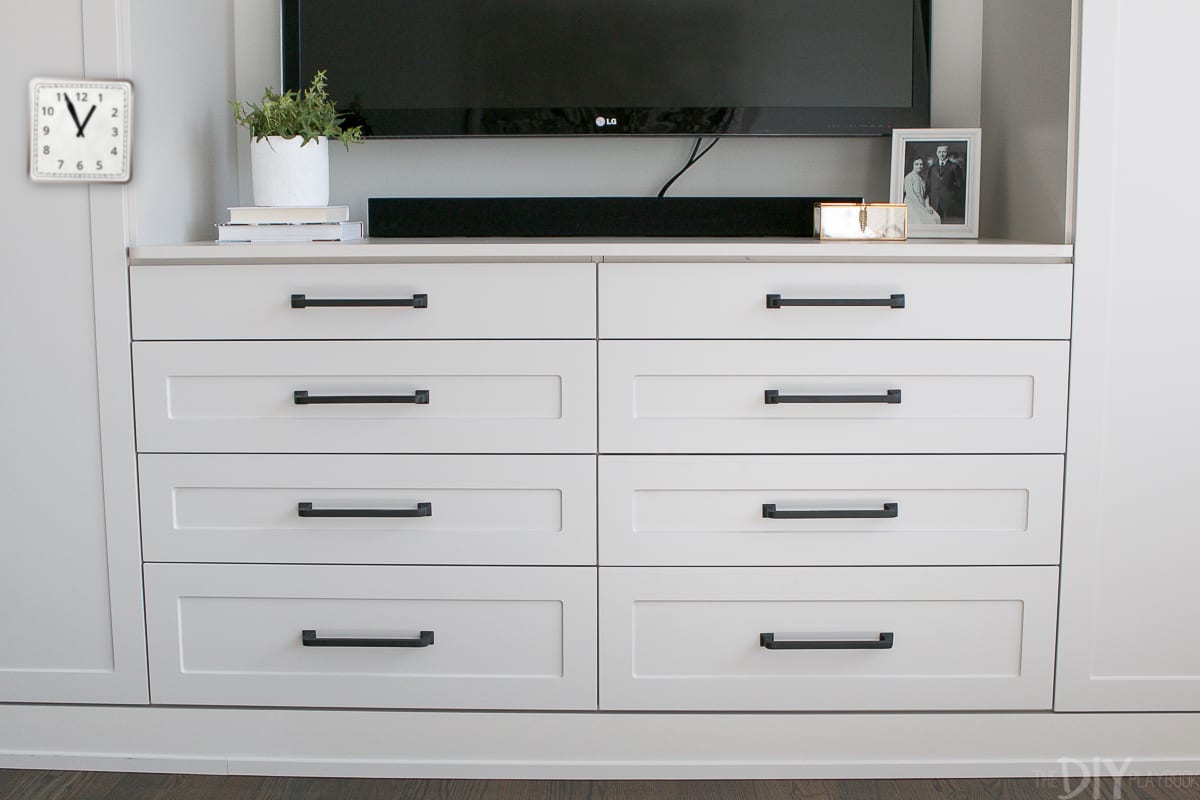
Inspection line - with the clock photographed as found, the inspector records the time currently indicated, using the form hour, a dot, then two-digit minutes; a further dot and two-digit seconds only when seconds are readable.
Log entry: 12.56
